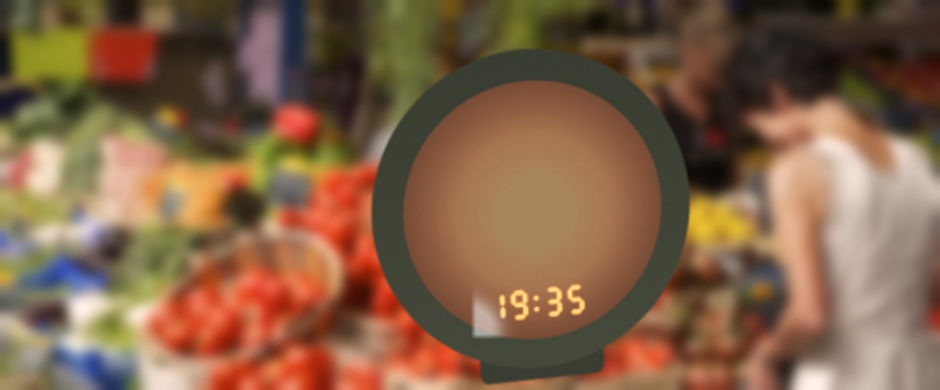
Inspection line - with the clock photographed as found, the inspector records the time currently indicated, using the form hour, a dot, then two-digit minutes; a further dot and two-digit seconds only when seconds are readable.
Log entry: 19.35
